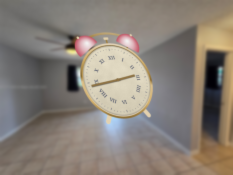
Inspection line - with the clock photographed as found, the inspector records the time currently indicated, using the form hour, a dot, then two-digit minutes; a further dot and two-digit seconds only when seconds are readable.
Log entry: 2.44
